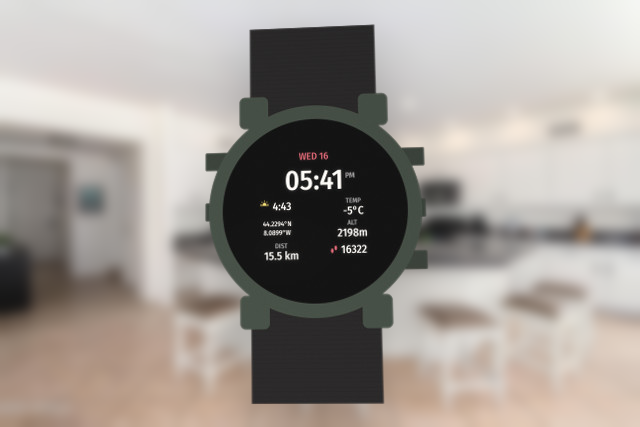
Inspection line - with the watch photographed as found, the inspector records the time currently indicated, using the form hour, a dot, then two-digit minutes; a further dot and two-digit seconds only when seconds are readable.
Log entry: 5.41
